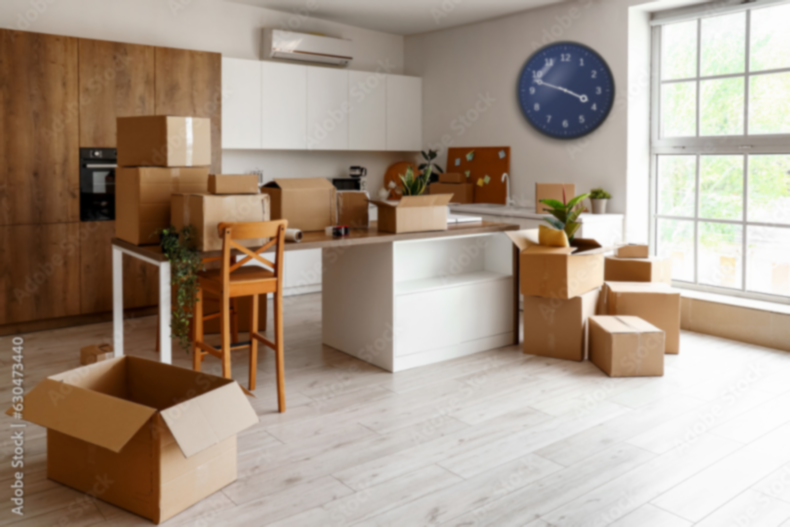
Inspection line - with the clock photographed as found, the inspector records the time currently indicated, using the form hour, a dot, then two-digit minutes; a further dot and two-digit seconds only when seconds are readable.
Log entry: 3.48
